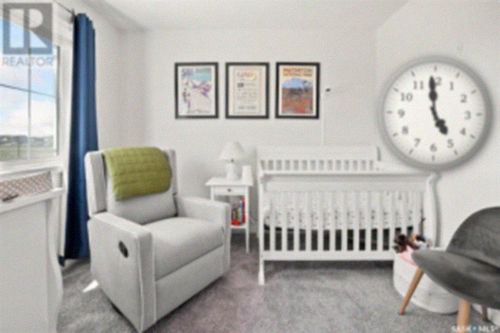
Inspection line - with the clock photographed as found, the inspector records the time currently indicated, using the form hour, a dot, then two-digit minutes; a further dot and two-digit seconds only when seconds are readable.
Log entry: 4.59
